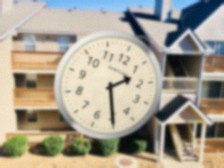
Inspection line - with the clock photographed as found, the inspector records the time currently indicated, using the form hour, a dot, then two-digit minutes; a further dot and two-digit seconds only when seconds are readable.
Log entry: 1.25
